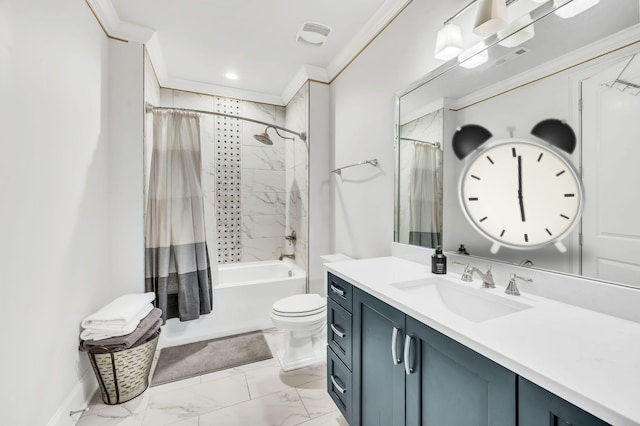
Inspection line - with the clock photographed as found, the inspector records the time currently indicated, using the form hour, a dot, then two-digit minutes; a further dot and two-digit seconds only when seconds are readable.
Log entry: 6.01
